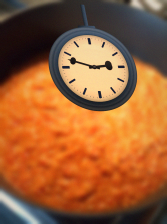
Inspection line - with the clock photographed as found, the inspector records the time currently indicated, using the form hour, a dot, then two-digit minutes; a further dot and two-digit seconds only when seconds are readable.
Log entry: 2.48
